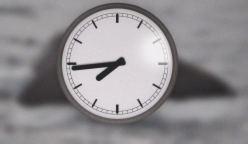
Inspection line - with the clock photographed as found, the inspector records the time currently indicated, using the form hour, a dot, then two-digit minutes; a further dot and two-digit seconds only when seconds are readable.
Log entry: 7.44
